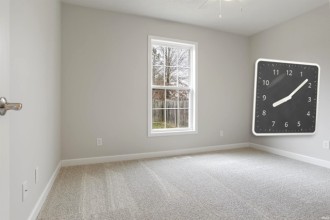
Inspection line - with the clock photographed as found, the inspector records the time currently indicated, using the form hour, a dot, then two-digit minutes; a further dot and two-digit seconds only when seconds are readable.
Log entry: 8.08
